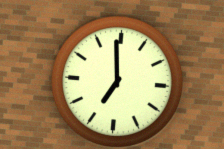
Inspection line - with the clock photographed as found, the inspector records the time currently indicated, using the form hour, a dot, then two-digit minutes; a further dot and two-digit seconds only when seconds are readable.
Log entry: 6.59
